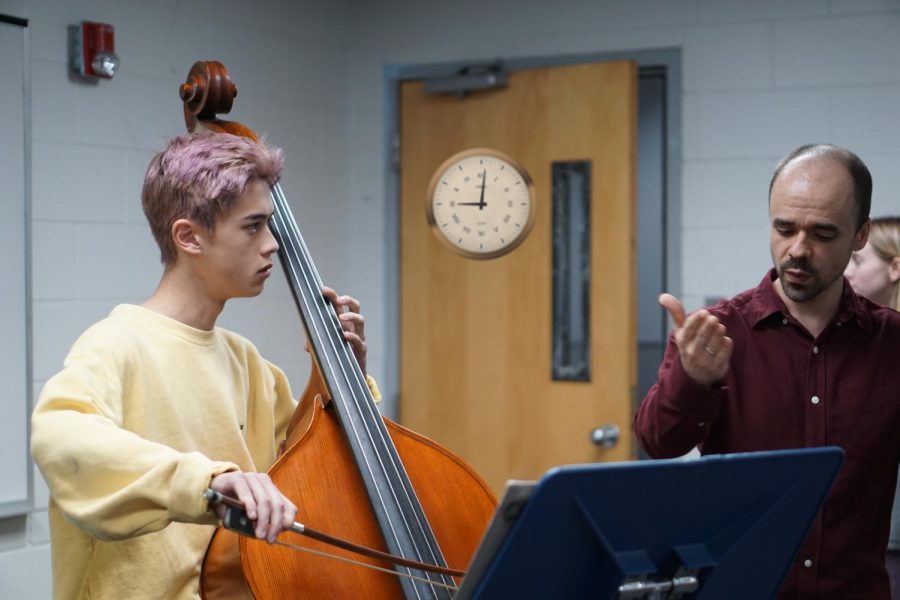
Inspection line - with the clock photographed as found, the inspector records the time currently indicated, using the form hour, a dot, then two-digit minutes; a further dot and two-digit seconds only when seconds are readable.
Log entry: 9.01
